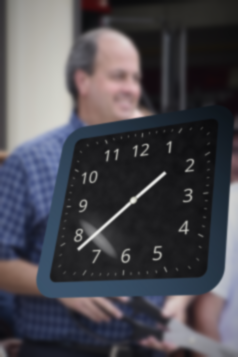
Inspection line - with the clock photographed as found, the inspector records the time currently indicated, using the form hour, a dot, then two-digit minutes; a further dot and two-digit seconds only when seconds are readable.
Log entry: 1.38
